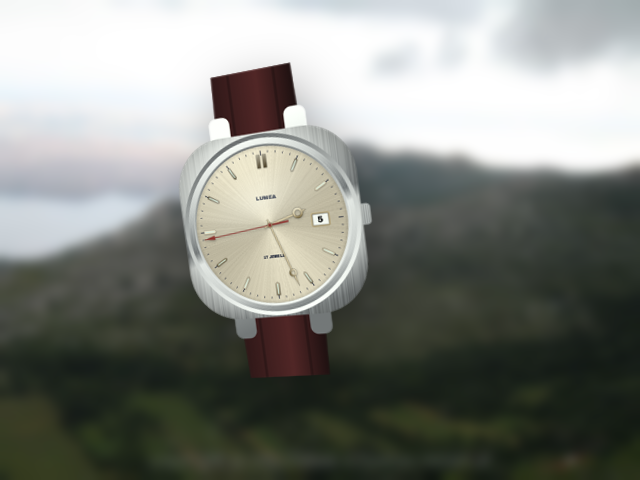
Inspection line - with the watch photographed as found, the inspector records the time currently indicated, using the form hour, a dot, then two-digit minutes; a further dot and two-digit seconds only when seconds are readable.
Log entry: 2.26.44
